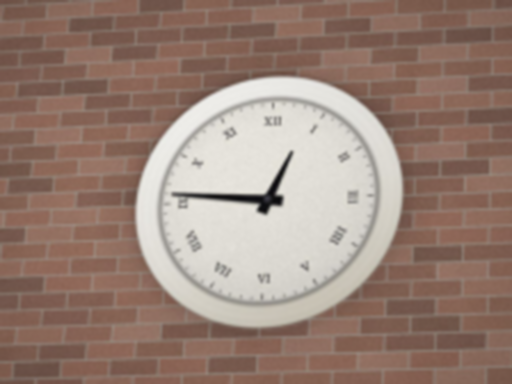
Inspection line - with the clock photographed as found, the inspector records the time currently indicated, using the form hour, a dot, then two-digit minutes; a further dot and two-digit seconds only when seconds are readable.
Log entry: 12.46
